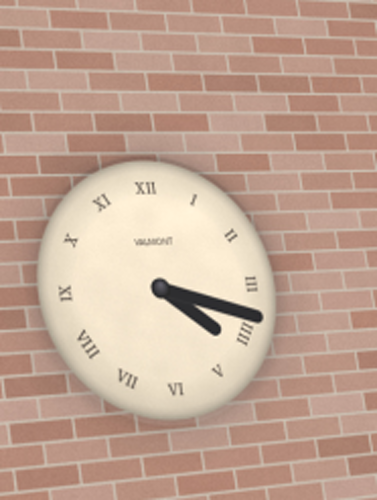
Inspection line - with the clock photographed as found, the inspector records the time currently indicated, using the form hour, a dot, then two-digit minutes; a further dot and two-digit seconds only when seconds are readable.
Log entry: 4.18
